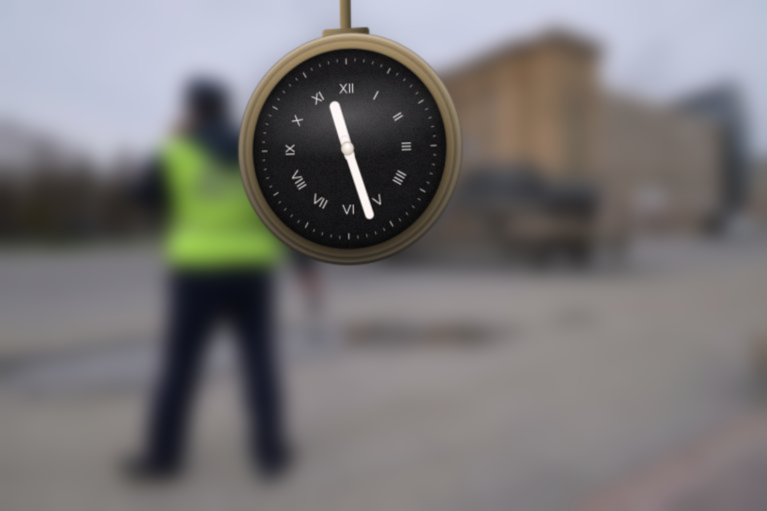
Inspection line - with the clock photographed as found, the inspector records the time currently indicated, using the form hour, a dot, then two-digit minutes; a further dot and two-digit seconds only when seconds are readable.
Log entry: 11.27
